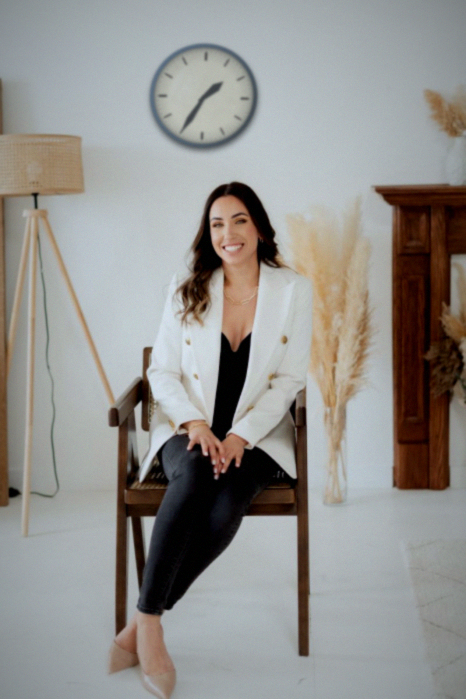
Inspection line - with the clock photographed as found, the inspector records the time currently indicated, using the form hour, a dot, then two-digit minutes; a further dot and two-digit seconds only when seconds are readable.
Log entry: 1.35
